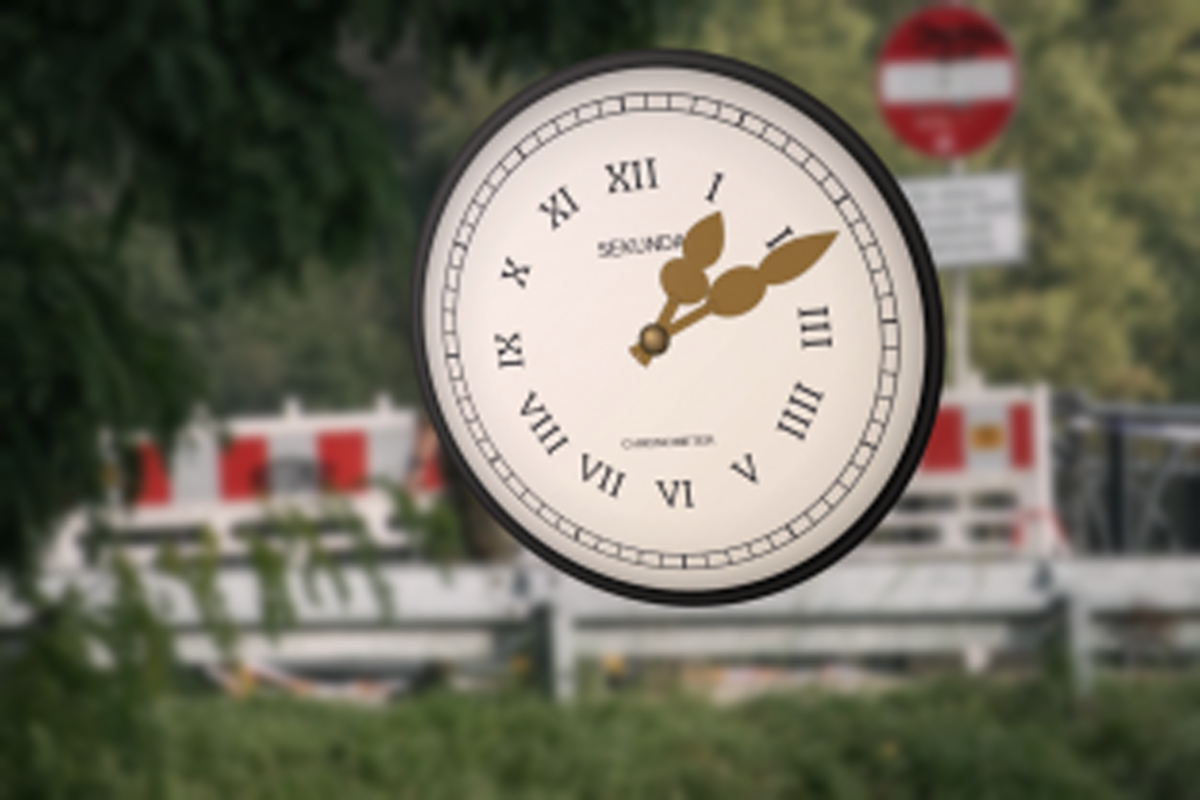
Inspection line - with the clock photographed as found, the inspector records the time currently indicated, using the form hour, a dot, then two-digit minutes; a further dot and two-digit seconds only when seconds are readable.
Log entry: 1.11
